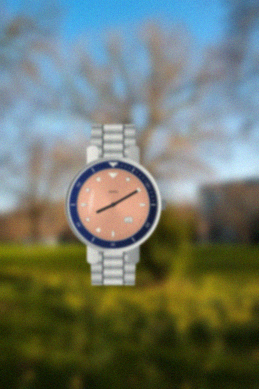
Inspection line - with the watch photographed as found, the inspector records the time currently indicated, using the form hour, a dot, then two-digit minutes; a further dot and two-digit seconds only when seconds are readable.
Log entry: 8.10
